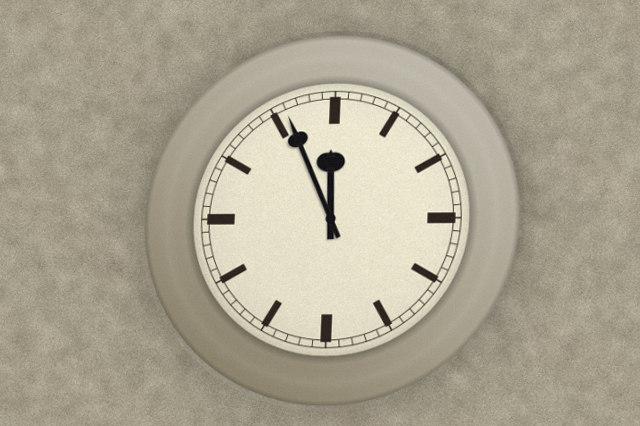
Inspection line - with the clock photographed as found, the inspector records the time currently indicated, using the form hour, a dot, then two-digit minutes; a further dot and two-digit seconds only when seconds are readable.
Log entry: 11.56
